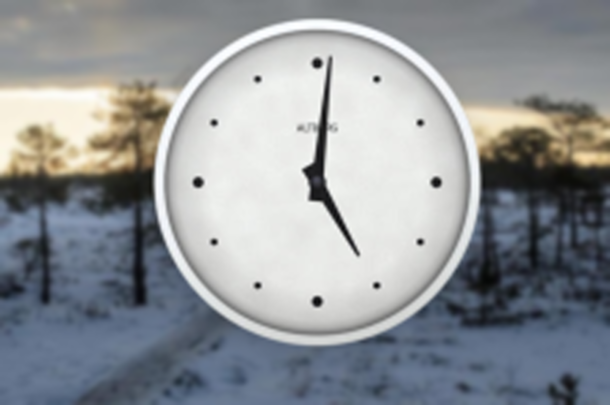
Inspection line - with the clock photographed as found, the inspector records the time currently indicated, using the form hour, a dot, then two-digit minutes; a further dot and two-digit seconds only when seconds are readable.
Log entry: 5.01
